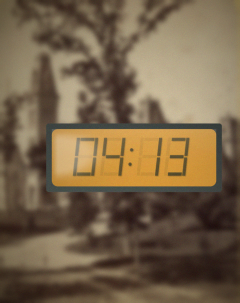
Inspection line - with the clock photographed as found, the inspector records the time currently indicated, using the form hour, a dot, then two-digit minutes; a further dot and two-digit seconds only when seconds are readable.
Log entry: 4.13
